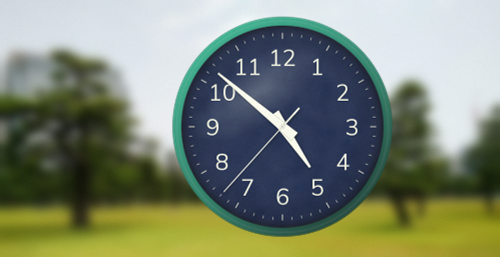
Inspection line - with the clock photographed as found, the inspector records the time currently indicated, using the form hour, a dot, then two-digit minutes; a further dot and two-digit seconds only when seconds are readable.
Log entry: 4.51.37
